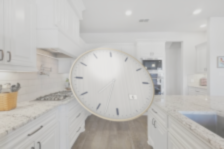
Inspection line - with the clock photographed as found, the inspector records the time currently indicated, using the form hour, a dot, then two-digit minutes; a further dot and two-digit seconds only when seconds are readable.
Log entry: 7.33
